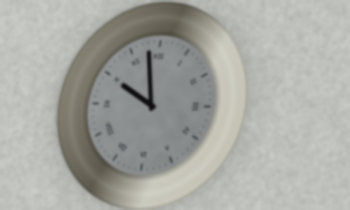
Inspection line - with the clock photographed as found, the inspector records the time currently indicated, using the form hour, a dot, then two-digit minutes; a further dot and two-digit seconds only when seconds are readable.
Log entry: 9.58
